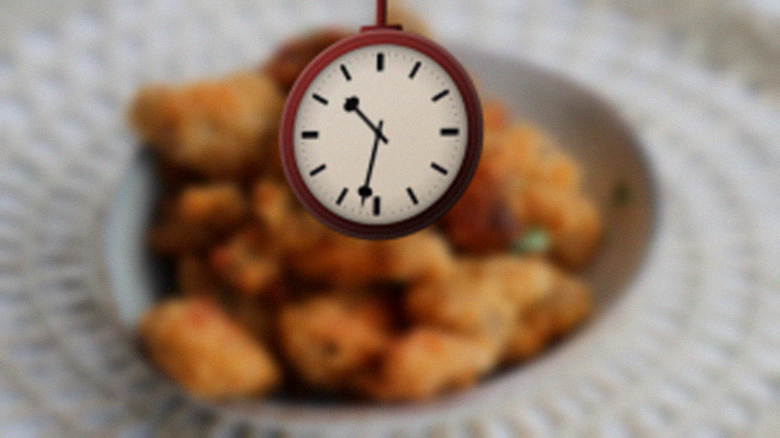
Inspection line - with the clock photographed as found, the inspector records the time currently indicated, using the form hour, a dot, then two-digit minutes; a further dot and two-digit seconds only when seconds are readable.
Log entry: 10.32
